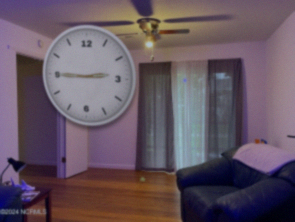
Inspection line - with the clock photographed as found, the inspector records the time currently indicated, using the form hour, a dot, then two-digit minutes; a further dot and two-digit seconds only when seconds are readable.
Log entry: 2.45
